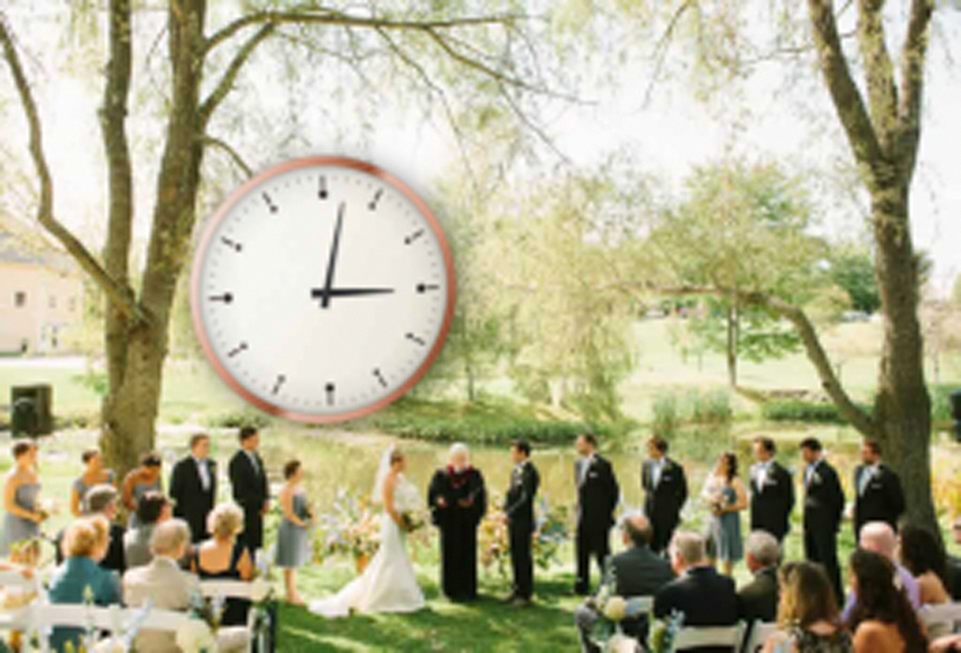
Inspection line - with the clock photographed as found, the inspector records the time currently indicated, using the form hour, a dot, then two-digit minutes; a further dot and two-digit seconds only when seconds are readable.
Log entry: 3.02
